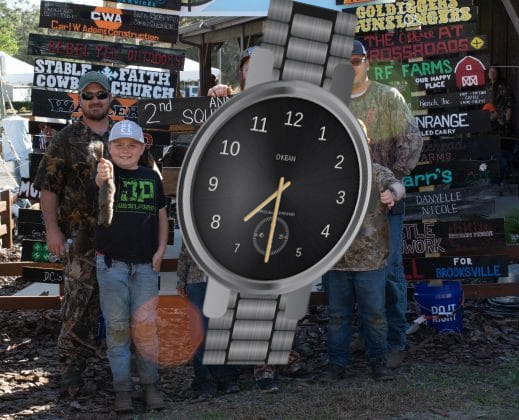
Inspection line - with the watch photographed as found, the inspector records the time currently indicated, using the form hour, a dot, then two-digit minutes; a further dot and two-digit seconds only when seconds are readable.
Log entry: 7.30
